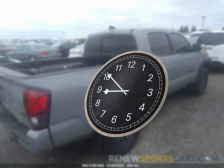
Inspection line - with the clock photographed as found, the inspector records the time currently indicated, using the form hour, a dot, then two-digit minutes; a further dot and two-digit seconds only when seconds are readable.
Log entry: 8.51
